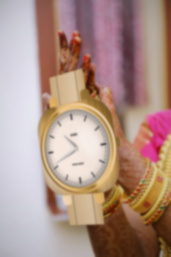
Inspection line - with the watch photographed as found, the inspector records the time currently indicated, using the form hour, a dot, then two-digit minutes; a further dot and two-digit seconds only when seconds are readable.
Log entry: 10.41
